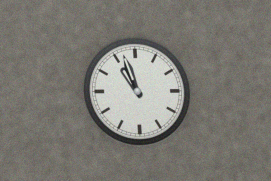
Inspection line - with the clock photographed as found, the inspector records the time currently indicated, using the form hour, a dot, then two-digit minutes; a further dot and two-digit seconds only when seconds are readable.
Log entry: 10.57
